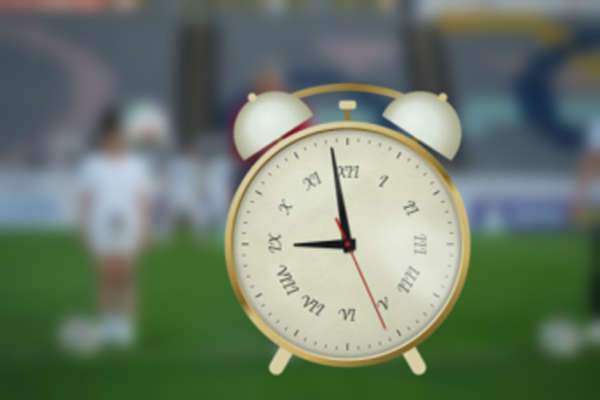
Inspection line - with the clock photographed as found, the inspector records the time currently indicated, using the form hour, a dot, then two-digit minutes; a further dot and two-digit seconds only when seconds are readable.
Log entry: 8.58.26
